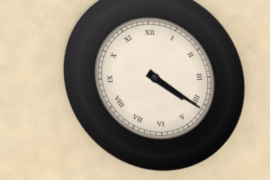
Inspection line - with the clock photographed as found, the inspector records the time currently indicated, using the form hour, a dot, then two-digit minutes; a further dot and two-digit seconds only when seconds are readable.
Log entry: 4.21
